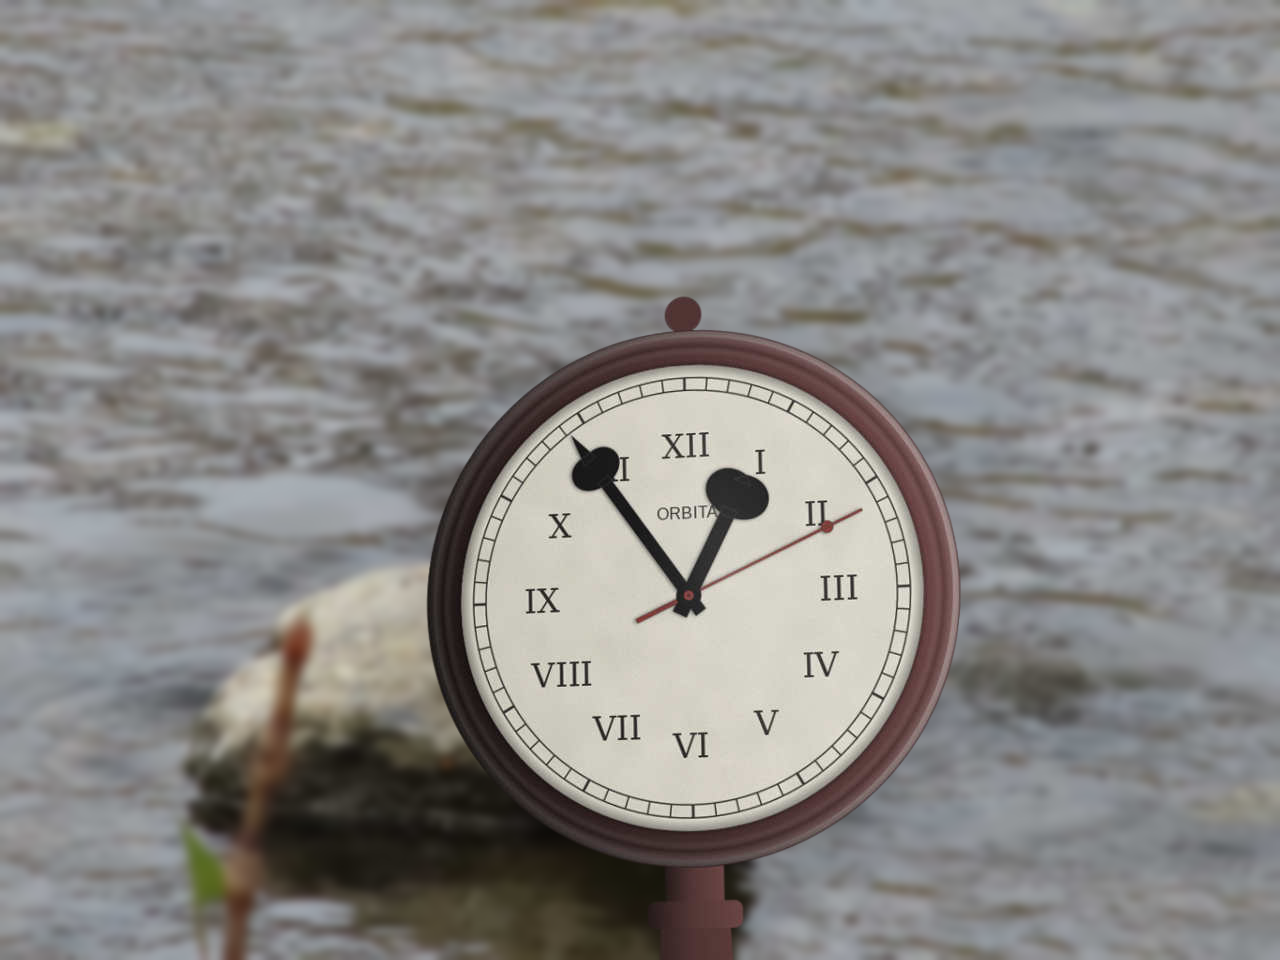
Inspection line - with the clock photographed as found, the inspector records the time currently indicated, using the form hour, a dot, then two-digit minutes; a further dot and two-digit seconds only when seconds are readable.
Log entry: 12.54.11
